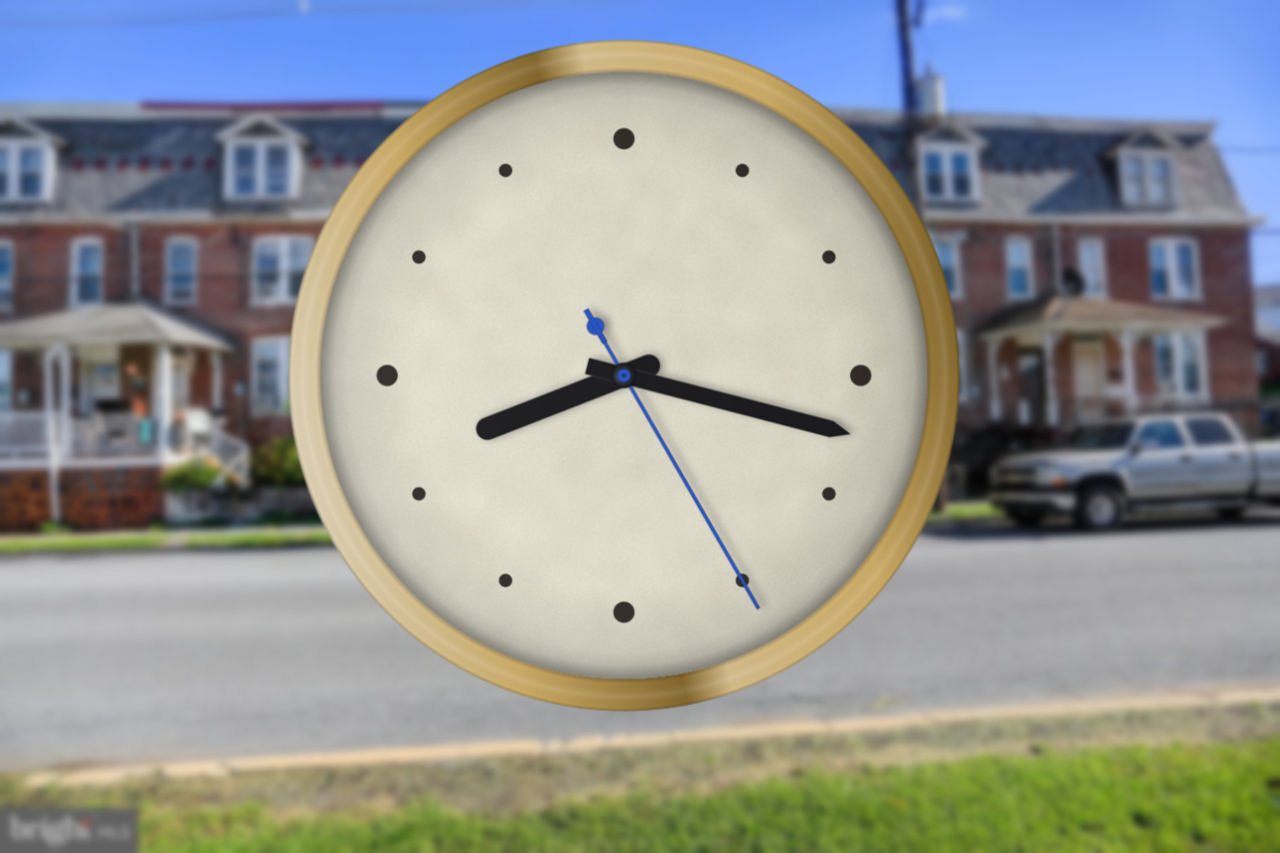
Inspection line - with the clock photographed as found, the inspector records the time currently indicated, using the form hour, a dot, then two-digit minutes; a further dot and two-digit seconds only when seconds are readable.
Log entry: 8.17.25
